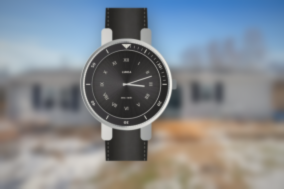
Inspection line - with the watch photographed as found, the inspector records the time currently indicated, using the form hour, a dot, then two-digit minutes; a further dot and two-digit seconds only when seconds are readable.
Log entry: 3.12
